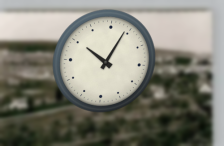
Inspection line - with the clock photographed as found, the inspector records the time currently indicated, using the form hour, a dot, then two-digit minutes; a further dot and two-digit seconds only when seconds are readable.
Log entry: 10.04
